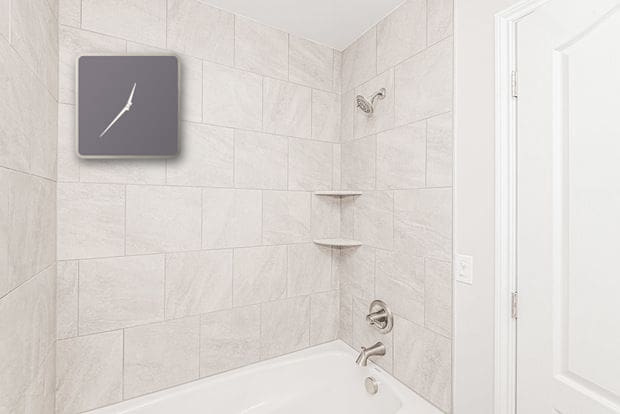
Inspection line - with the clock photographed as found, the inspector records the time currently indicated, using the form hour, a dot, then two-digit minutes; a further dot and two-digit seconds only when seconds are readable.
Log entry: 12.37
